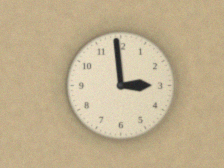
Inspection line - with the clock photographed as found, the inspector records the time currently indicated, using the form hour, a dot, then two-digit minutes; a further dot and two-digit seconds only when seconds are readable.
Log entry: 2.59
